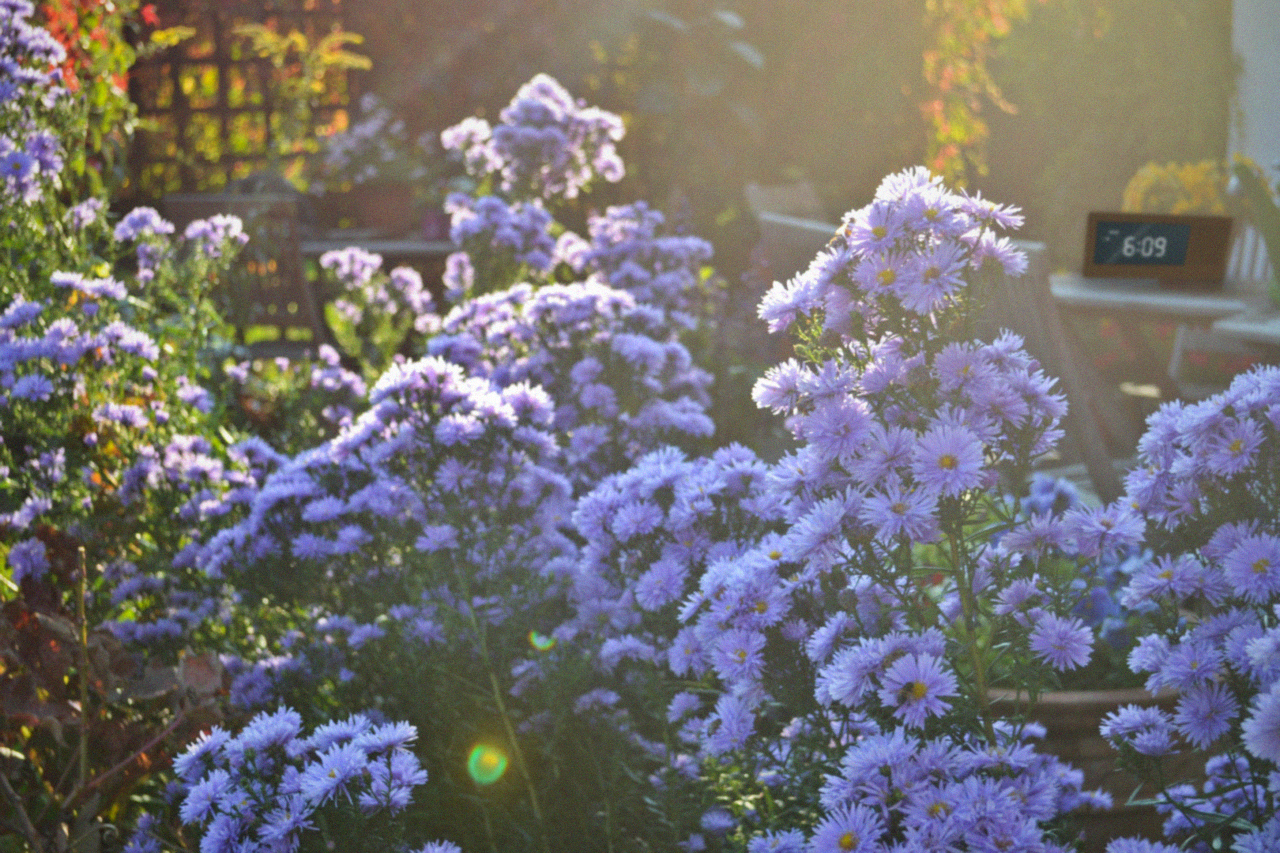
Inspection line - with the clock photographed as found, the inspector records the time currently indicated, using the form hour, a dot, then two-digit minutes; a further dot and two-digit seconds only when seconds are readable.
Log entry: 6.09
